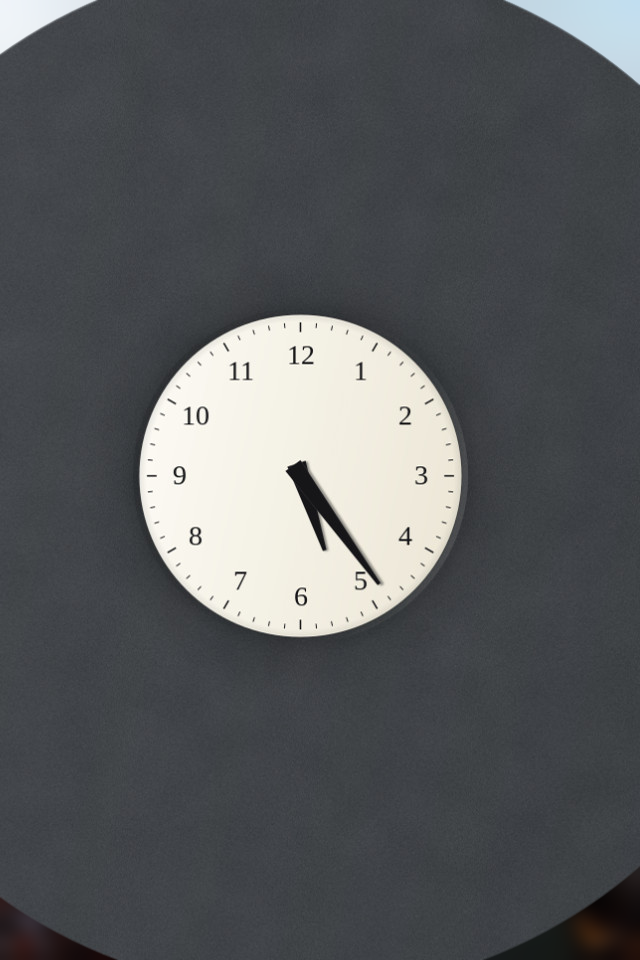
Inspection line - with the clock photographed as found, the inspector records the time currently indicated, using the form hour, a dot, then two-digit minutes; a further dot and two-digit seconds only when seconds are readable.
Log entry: 5.24
